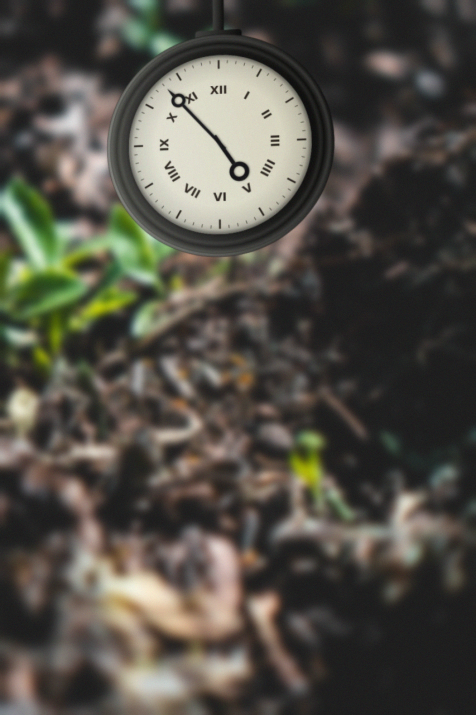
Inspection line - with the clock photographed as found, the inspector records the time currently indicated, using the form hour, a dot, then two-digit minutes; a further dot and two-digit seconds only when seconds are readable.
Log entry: 4.53
